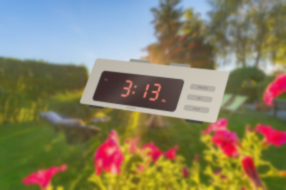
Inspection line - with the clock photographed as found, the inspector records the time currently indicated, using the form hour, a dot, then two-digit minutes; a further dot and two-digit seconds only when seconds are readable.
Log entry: 3.13
